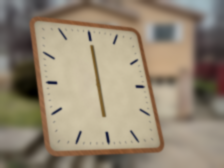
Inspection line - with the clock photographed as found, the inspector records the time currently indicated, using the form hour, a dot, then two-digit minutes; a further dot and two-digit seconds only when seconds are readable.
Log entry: 6.00
